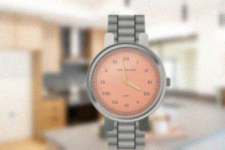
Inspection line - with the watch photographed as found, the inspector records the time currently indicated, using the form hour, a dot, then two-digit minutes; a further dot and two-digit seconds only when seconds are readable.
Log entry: 3.58
